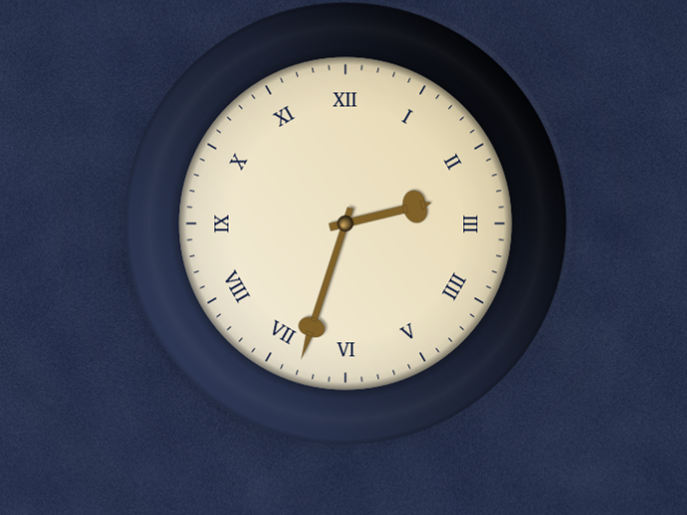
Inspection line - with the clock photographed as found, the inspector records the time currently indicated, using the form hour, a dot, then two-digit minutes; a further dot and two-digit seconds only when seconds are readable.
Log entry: 2.33
